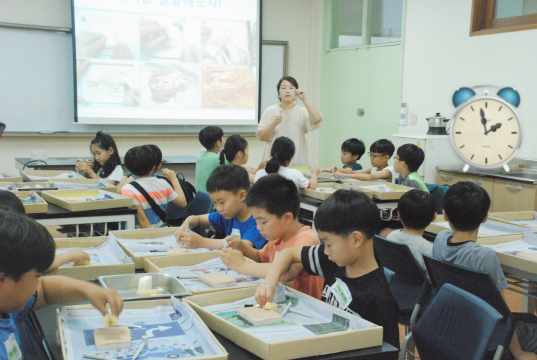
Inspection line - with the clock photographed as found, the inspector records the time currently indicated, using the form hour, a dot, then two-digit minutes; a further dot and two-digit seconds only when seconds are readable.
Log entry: 1.58
